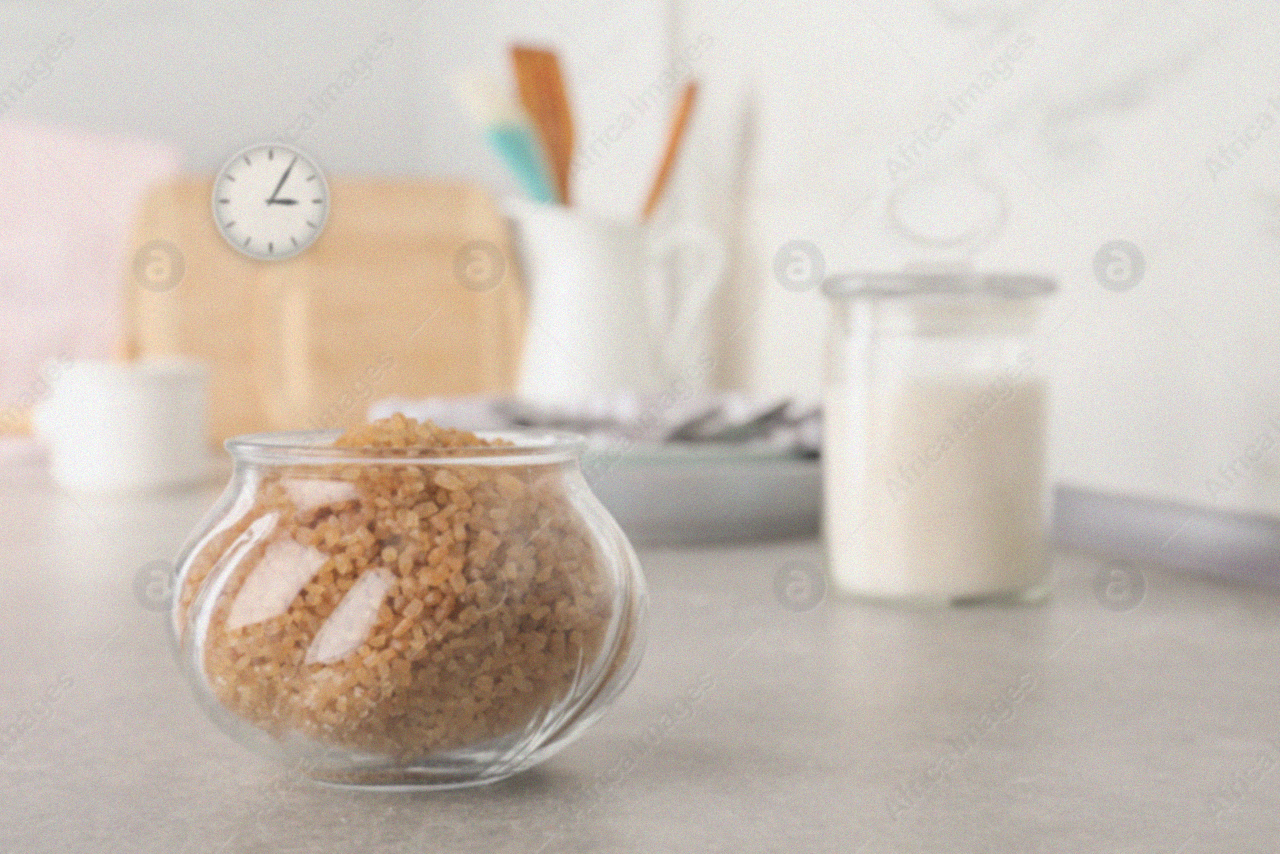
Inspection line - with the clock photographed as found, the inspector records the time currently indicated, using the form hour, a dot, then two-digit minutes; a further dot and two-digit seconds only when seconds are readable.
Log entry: 3.05
